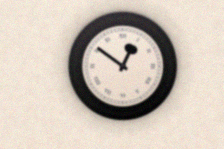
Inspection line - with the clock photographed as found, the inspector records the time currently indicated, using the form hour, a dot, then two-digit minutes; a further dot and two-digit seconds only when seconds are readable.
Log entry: 12.51
